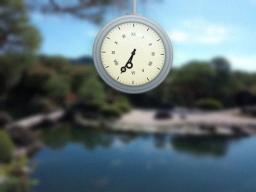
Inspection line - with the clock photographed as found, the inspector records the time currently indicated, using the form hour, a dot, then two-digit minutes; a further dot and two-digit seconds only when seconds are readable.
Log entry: 6.35
